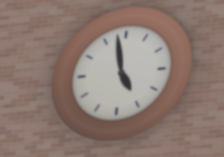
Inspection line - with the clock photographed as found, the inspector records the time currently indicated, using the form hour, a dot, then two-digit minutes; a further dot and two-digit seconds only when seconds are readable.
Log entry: 4.58
